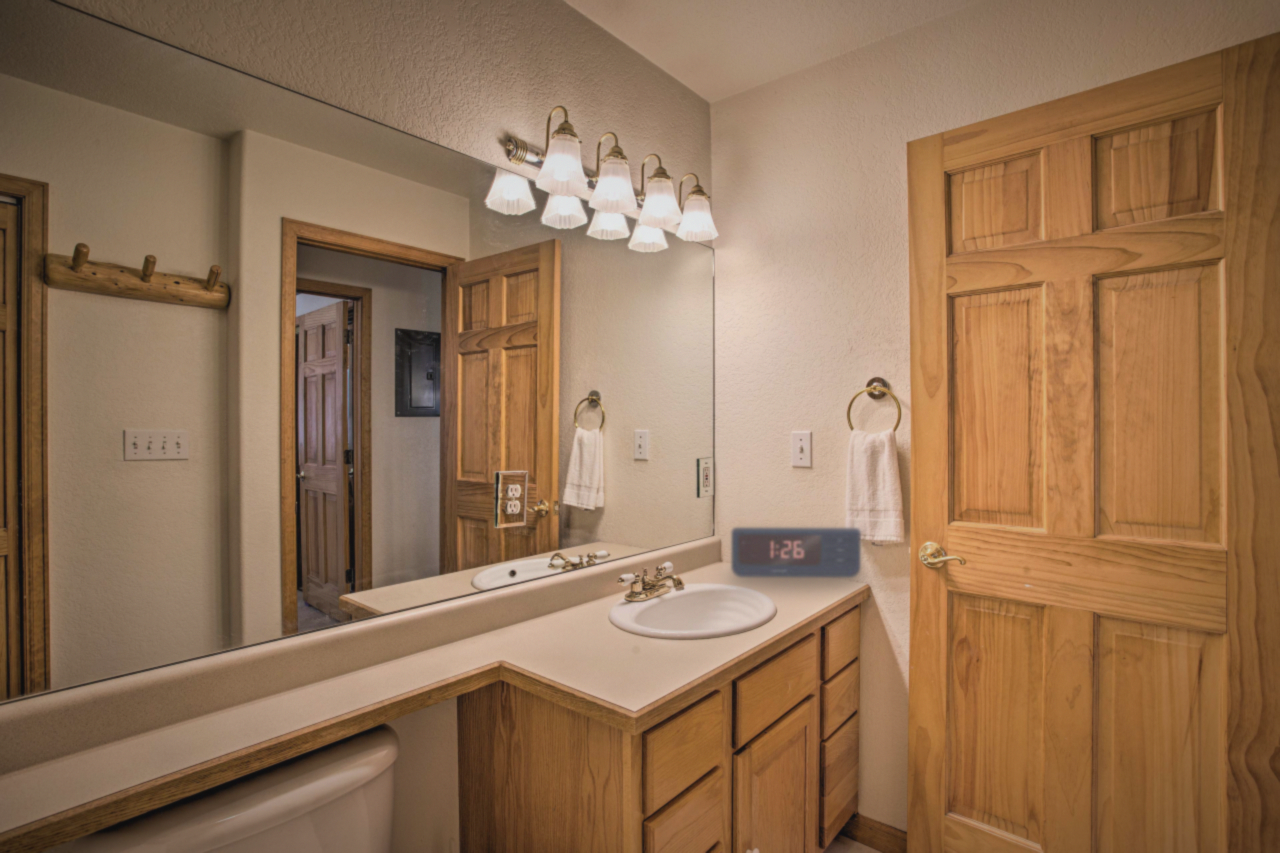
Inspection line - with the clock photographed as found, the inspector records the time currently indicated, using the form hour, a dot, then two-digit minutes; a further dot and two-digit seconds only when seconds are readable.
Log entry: 1.26
